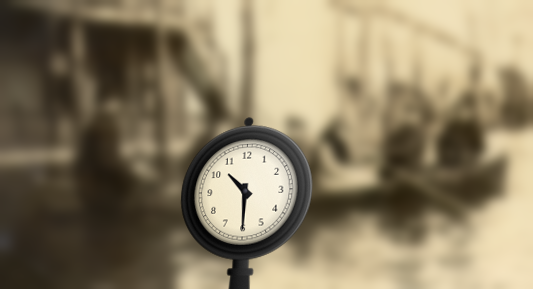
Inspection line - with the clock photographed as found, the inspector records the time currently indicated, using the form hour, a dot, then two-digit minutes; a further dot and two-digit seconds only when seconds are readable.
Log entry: 10.30
